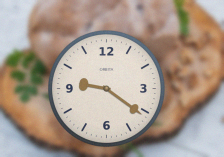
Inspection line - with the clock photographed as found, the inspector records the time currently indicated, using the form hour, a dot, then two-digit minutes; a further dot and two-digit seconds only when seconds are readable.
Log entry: 9.21
